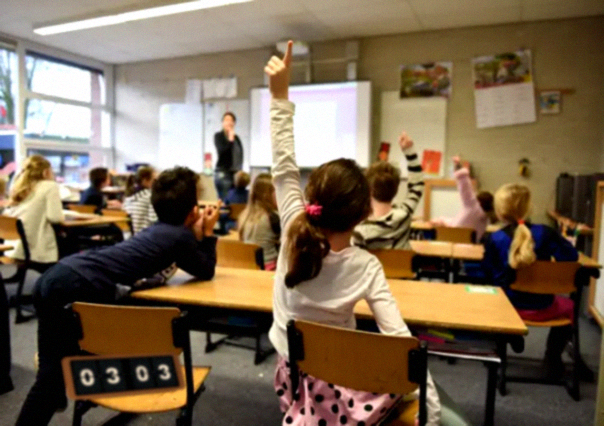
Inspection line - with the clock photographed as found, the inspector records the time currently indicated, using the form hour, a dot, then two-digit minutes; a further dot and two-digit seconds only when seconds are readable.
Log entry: 3.03
